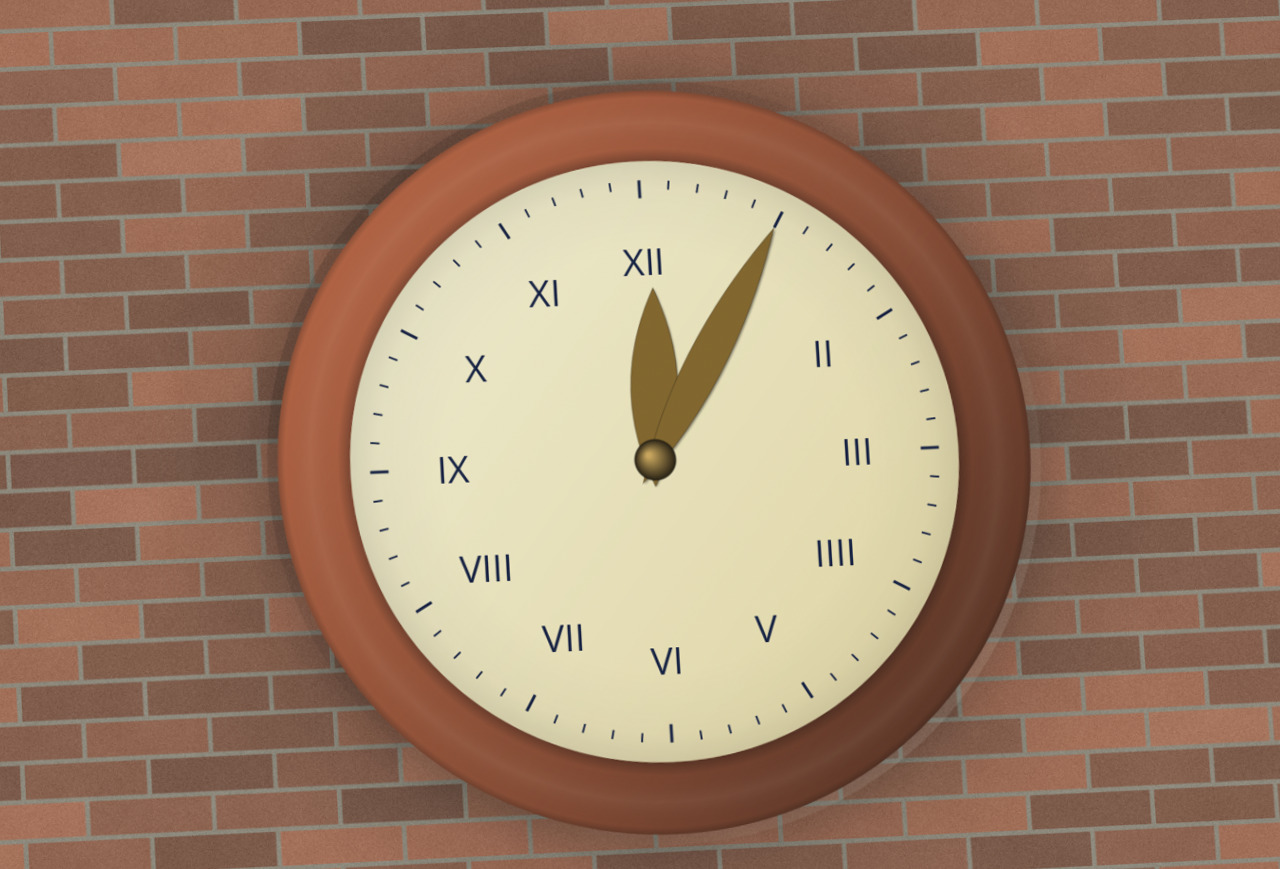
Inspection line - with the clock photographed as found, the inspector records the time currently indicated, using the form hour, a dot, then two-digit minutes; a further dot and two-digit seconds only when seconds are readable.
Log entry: 12.05
